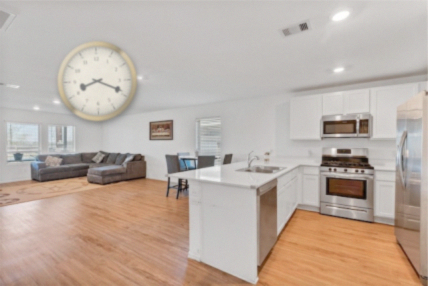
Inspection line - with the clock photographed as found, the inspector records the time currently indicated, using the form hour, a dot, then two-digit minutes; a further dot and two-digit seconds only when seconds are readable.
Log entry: 8.19
